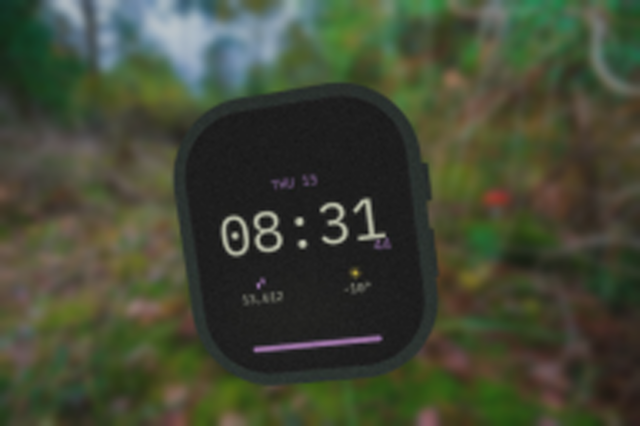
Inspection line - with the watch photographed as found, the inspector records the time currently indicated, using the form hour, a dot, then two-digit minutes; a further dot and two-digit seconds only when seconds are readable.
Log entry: 8.31
